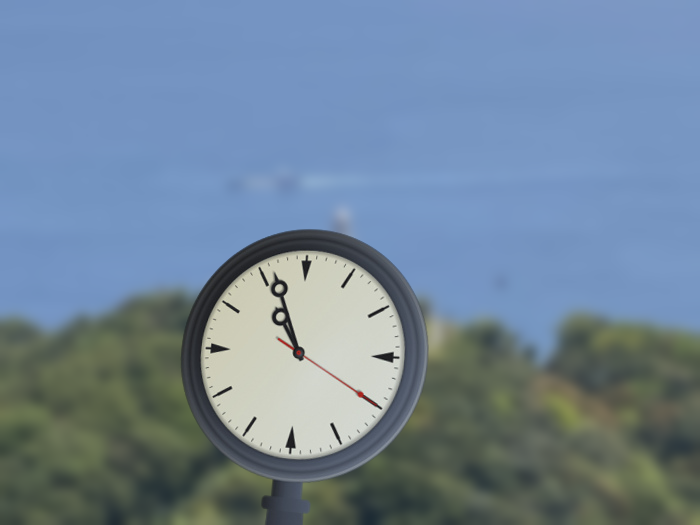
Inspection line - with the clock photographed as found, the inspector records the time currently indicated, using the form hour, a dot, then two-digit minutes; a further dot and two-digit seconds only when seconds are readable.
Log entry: 10.56.20
